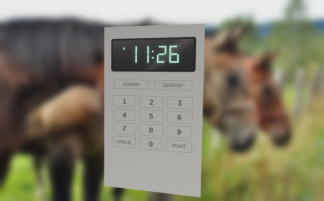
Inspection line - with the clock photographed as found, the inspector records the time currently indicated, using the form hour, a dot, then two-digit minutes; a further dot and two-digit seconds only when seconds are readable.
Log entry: 11.26
